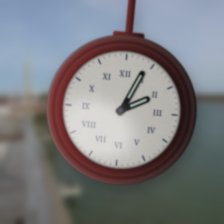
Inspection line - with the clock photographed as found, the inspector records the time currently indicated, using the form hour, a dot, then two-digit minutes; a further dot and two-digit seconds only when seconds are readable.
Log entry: 2.04
